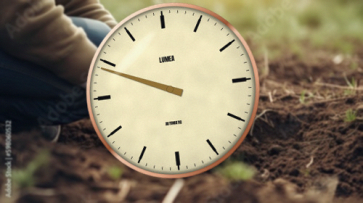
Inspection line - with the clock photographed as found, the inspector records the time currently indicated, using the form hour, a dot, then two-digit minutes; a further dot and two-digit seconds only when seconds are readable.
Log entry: 9.49
